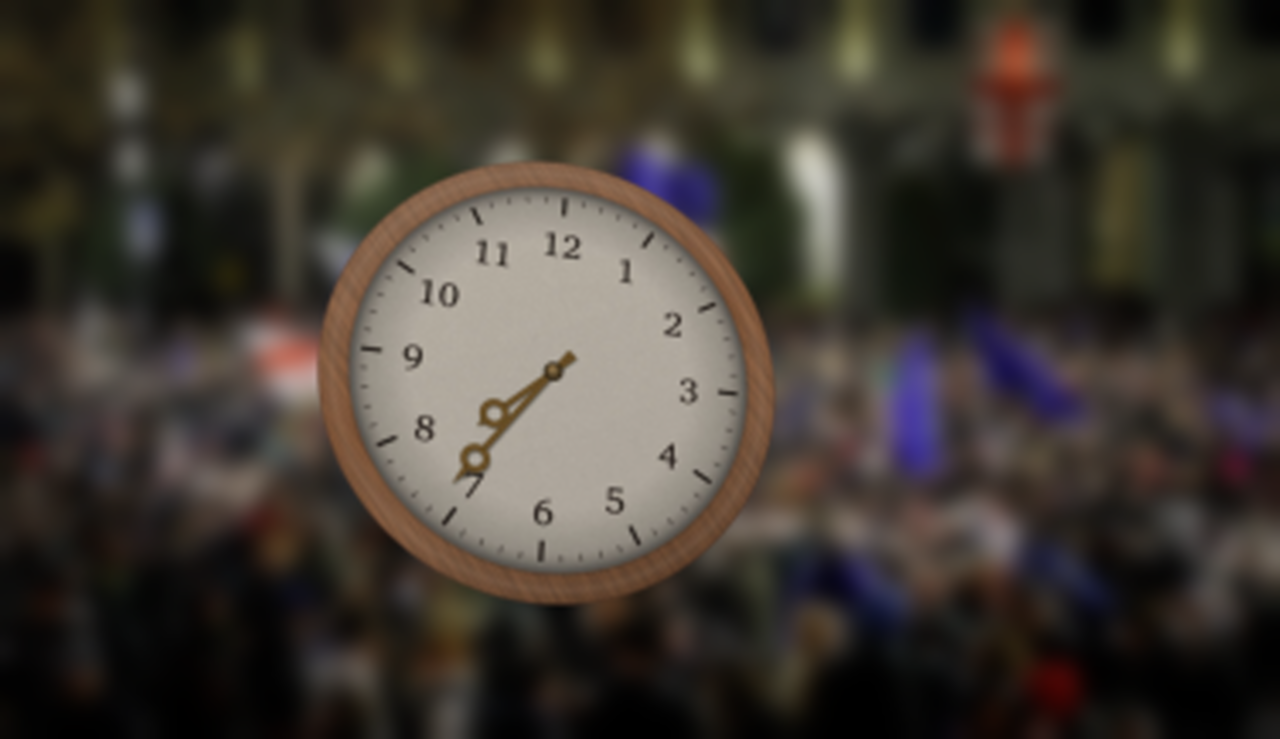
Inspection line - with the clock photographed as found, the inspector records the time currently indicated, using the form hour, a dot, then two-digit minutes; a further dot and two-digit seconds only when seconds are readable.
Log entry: 7.36
